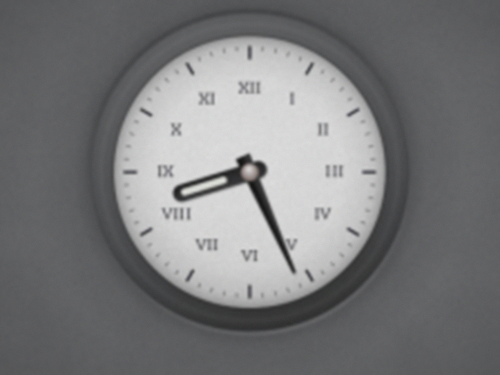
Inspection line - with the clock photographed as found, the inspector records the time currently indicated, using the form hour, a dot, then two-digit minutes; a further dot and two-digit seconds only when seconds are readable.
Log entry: 8.26
